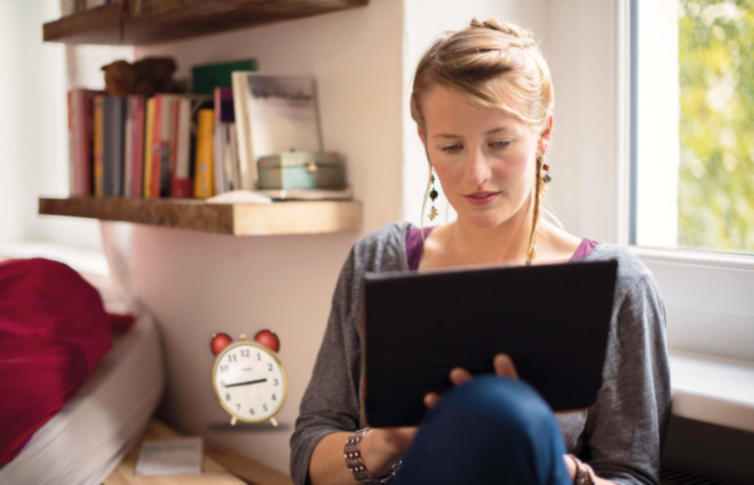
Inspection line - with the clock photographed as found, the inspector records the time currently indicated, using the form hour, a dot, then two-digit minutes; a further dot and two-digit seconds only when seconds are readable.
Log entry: 2.44
